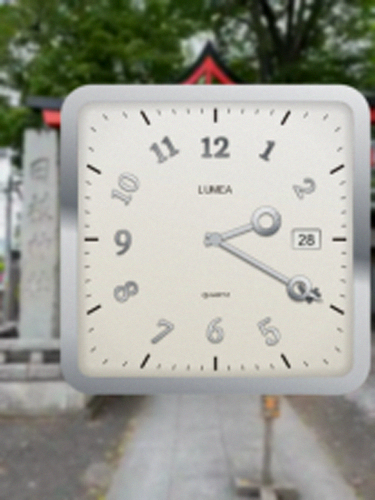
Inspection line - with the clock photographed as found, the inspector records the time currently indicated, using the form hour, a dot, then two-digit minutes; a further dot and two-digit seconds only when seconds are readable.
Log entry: 2.20
